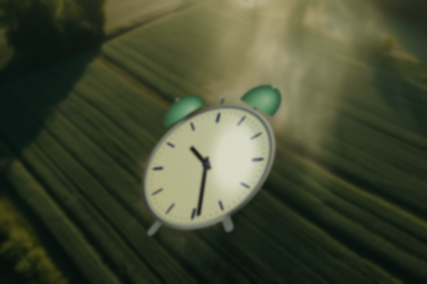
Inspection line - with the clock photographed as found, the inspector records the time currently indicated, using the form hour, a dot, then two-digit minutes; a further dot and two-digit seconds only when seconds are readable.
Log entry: 10.29
